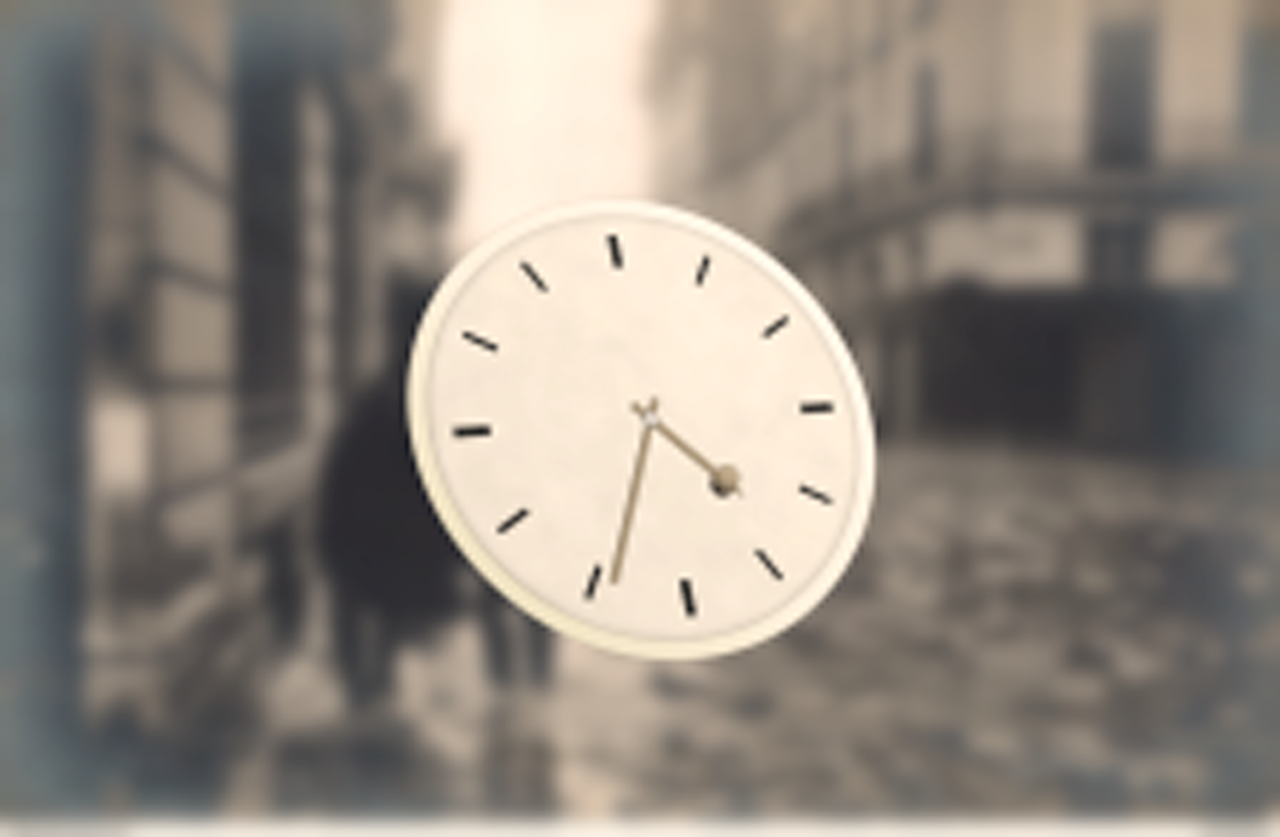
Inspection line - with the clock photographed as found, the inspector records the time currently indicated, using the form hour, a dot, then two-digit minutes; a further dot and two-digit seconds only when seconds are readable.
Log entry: 4.34
